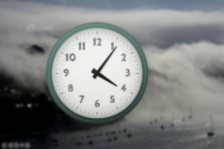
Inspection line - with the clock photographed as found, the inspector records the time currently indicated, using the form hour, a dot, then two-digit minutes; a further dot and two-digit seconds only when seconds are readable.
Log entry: 4.06
